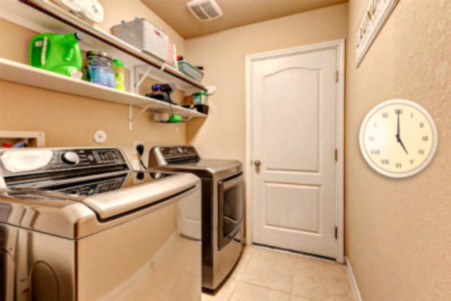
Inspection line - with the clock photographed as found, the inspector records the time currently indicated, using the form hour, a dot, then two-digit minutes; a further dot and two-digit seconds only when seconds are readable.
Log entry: 5.00
